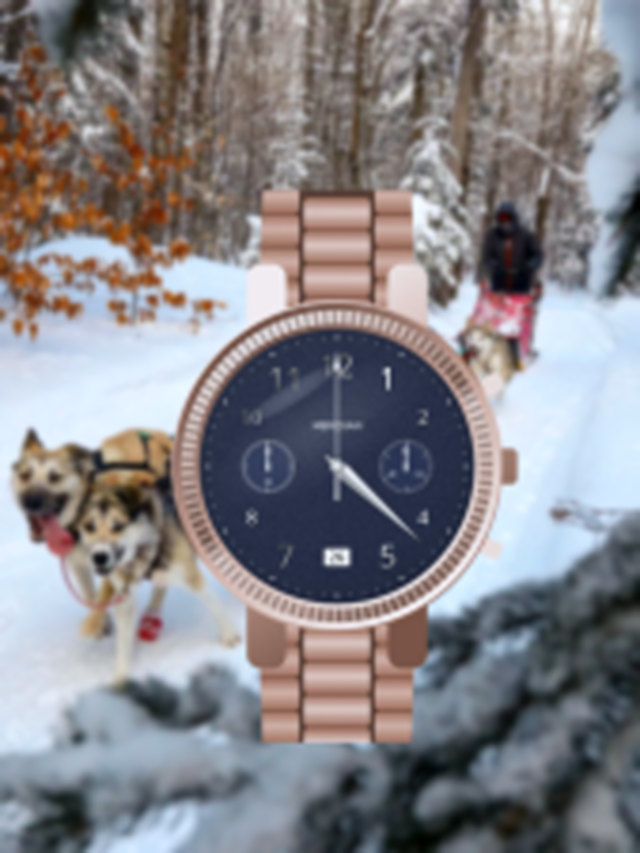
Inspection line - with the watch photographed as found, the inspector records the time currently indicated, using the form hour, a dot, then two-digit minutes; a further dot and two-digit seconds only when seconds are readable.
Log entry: 4.22
